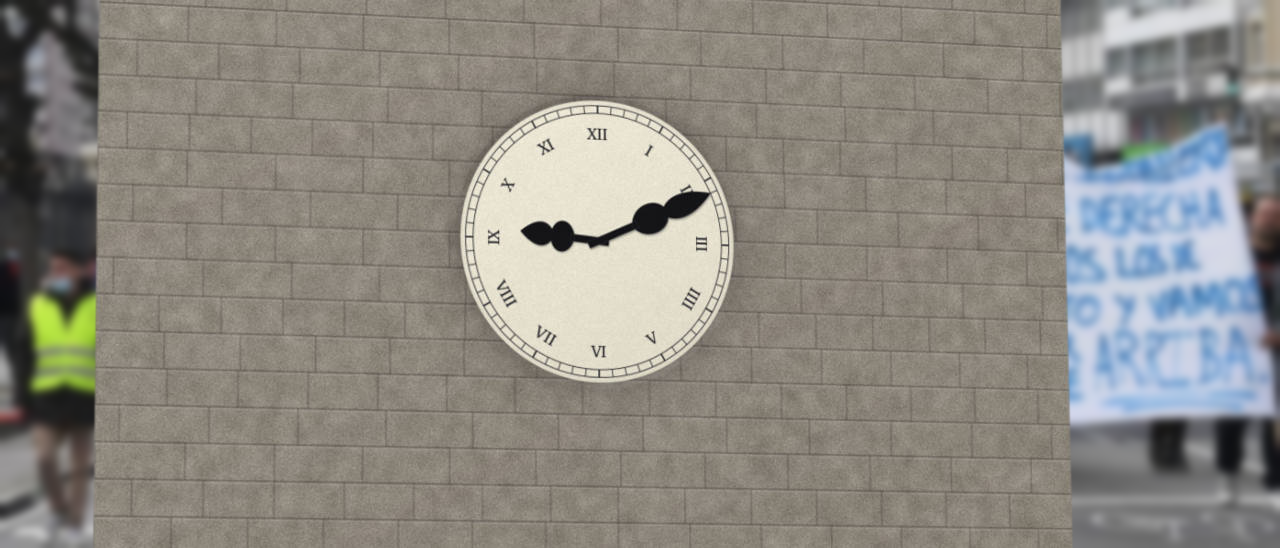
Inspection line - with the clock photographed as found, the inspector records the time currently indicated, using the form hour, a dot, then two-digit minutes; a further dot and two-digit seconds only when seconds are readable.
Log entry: 9.11
